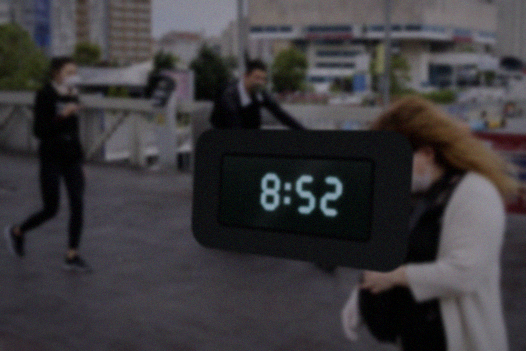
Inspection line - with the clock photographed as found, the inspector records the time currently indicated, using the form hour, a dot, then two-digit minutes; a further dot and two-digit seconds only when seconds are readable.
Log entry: 8.52
